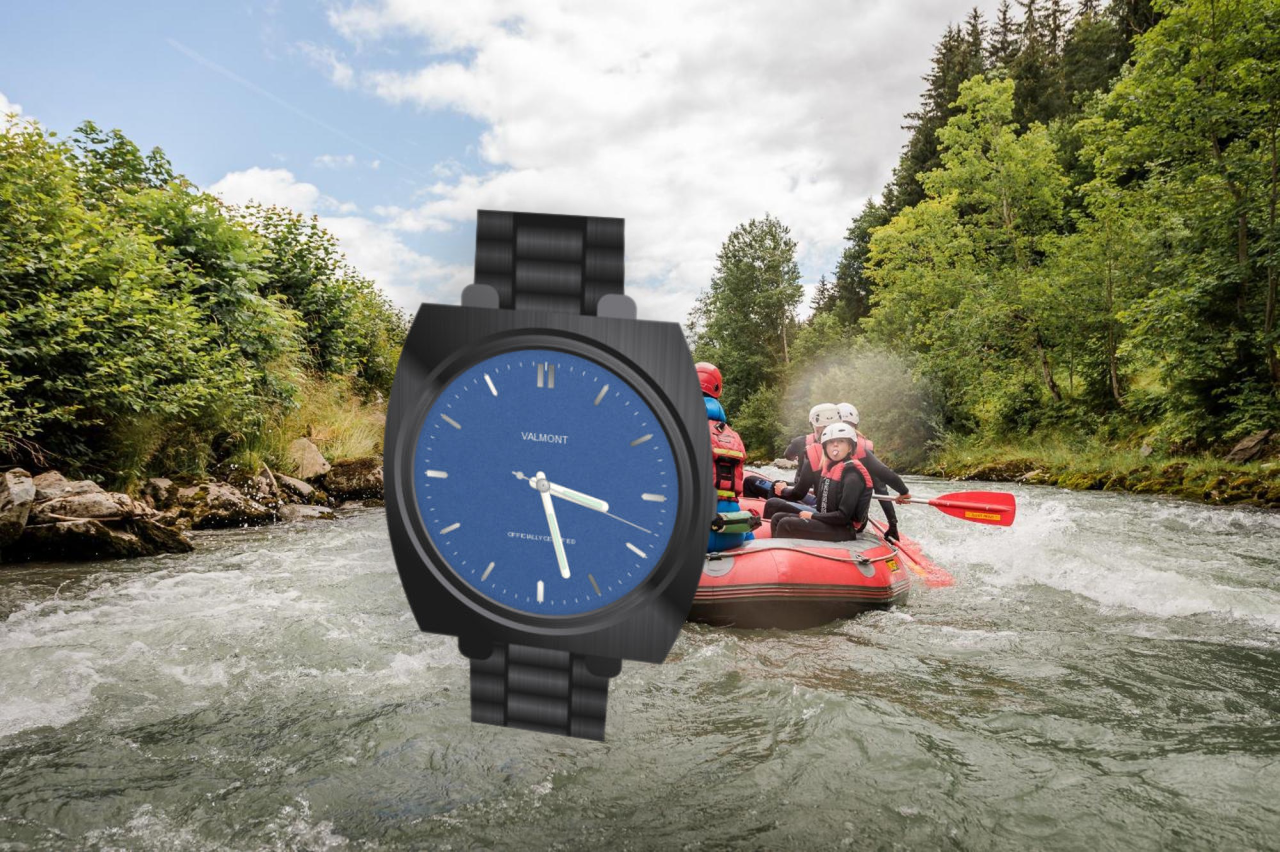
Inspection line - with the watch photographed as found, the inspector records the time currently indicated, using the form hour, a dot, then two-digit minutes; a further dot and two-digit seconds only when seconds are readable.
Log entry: 3.27.18
